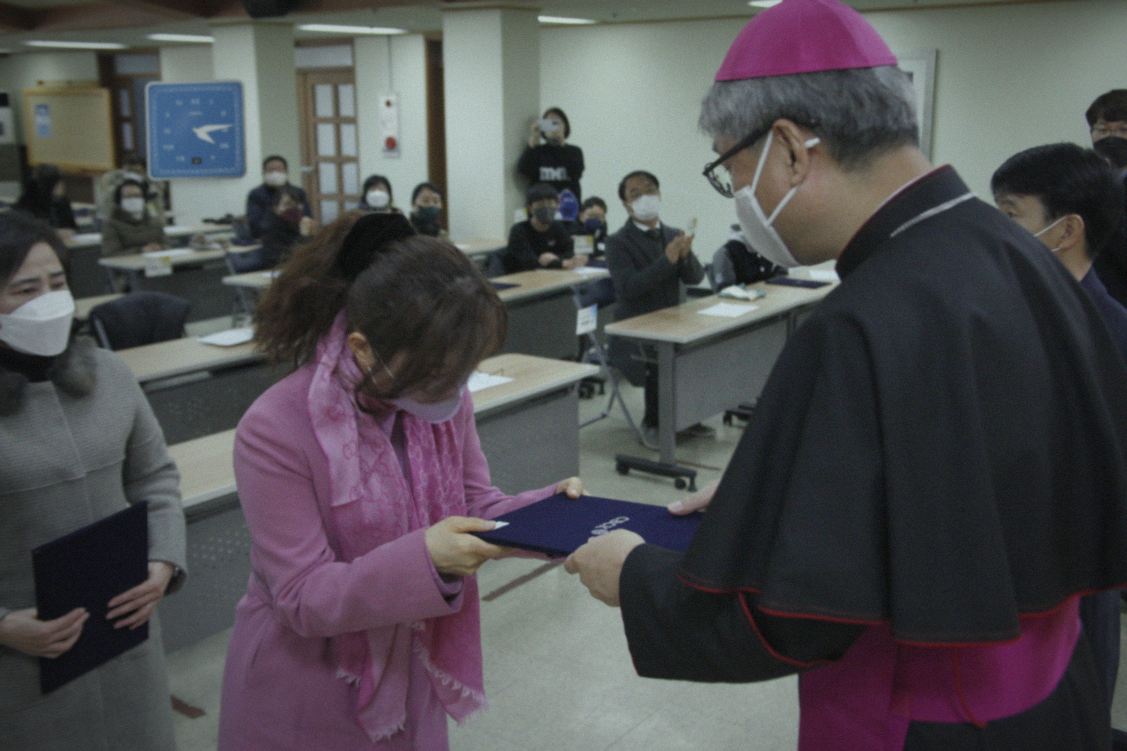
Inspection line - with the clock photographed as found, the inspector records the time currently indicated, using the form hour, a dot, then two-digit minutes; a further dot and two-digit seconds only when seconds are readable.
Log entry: 4.14
